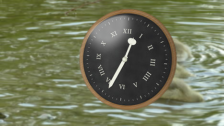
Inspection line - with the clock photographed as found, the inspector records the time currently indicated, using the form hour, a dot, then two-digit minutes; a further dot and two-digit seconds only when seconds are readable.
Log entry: 12.34
